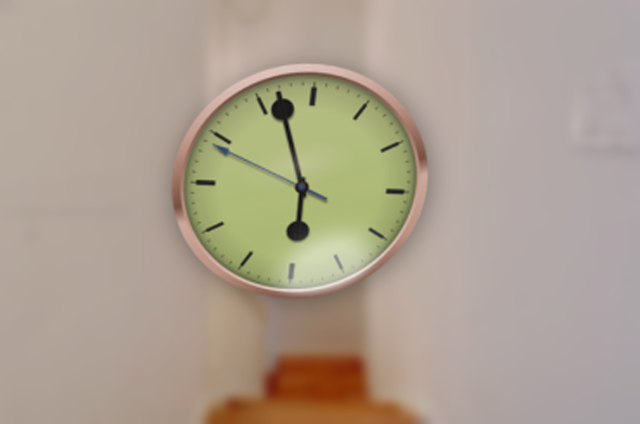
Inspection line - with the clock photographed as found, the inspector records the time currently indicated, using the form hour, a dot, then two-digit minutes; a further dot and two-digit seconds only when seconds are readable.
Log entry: 5.56.49
